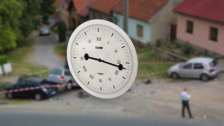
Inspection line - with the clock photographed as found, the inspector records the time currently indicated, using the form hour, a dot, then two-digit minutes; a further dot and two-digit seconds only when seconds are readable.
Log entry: 9.17
